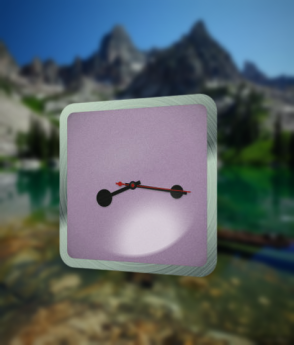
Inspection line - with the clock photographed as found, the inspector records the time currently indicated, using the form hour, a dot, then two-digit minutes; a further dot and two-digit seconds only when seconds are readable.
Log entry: 8.16.16
